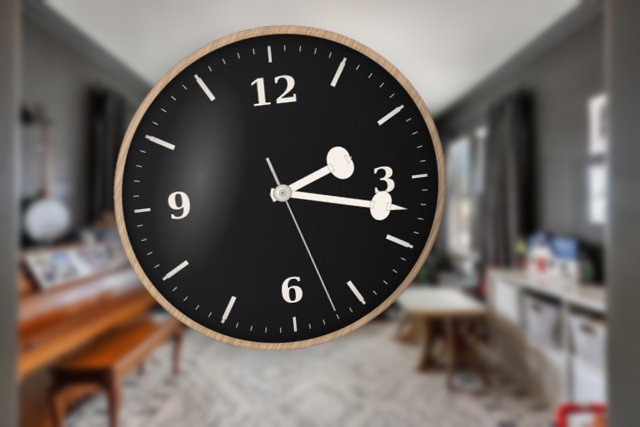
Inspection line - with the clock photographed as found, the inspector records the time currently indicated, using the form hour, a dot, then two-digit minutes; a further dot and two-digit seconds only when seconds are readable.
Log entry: 2.17.27
